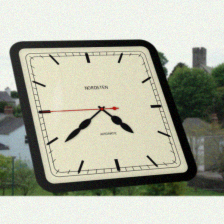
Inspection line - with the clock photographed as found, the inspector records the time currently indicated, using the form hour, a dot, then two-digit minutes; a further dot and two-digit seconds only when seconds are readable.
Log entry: 4.38.45
